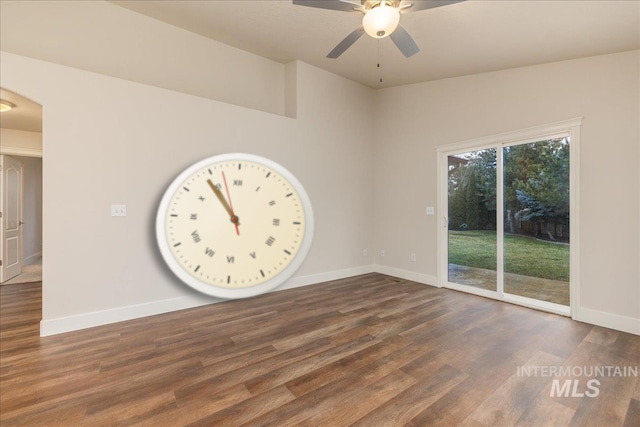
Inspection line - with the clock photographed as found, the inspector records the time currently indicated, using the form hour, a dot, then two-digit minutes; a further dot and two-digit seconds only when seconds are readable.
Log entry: 10.53.57
